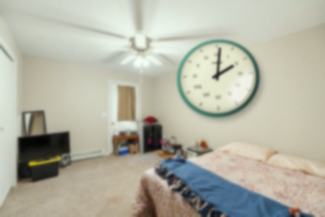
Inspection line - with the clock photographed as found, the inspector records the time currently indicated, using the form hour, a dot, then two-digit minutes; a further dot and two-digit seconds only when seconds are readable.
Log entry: 2.01
